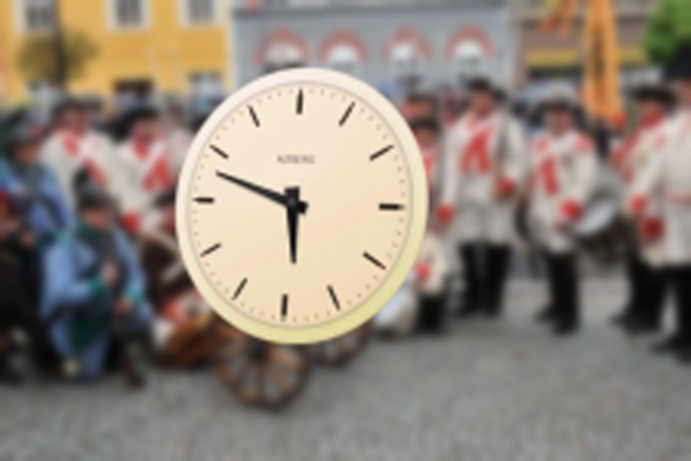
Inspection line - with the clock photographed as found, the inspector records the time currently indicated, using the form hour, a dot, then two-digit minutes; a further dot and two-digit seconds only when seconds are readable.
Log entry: 5.48
